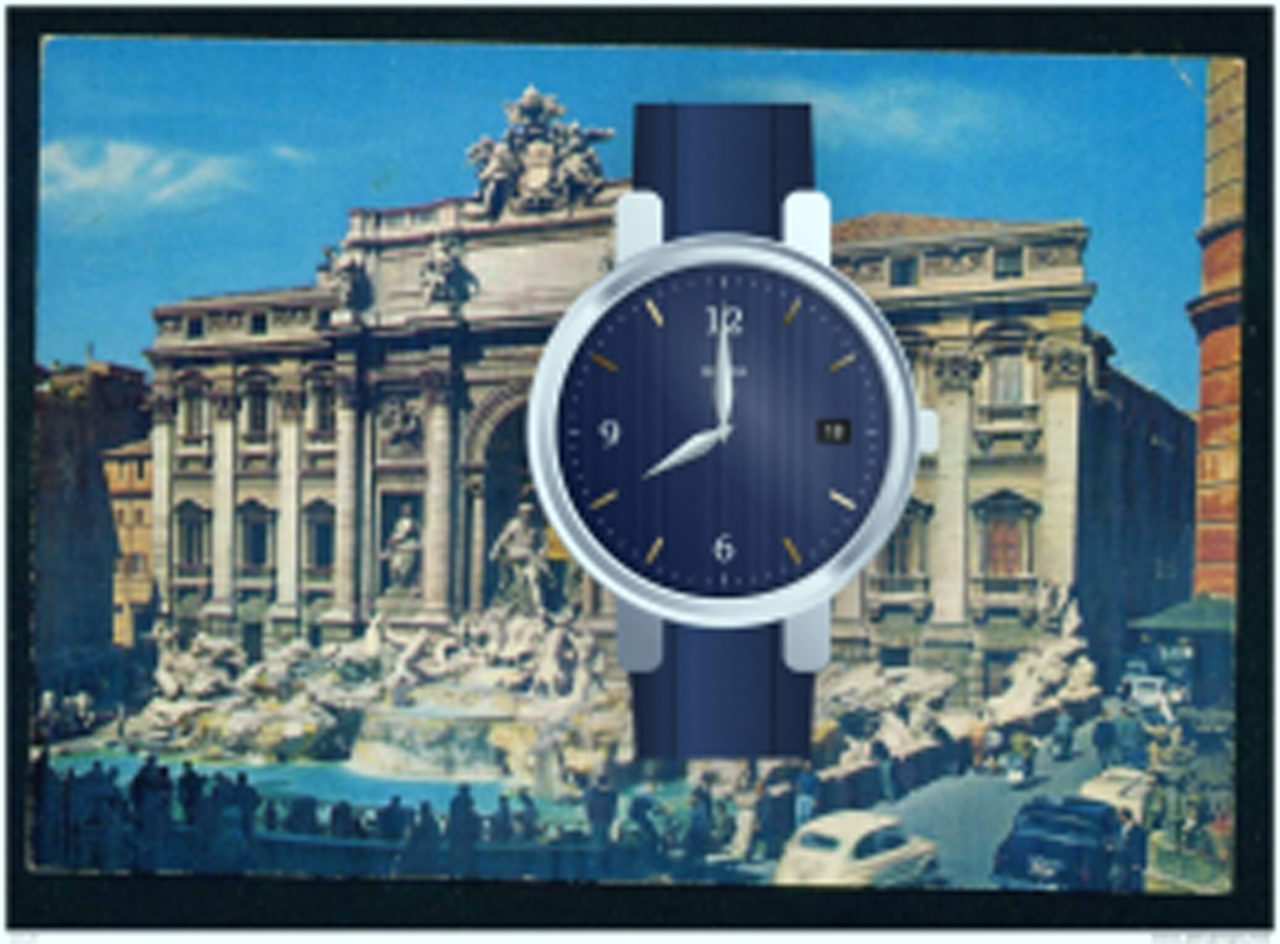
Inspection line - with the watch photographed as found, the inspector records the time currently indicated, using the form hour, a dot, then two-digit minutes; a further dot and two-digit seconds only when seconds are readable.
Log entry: 8.00
